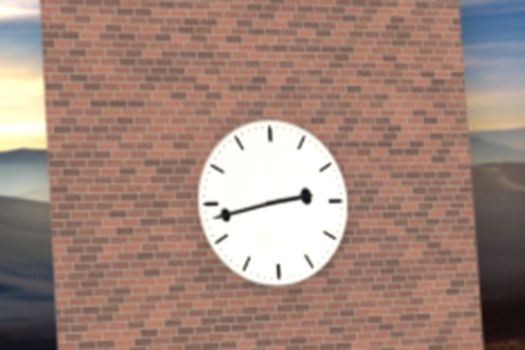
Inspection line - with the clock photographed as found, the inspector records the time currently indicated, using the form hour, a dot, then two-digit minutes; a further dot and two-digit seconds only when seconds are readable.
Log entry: 2.43
